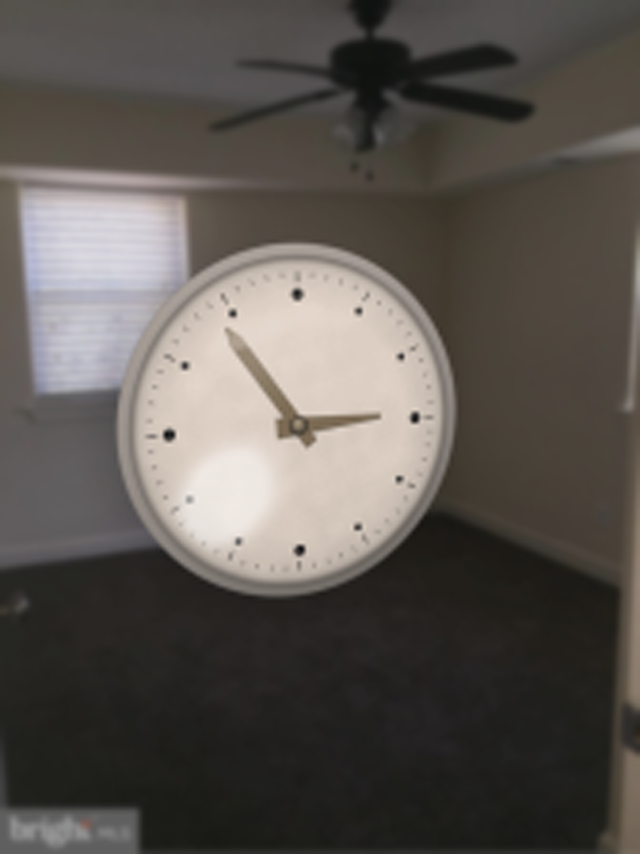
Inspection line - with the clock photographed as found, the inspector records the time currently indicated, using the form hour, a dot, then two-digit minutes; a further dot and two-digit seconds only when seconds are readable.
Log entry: 2.54
